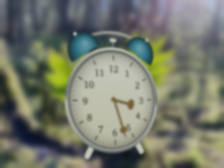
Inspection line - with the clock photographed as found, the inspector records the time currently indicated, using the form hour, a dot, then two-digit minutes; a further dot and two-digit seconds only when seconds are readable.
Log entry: 3.27
